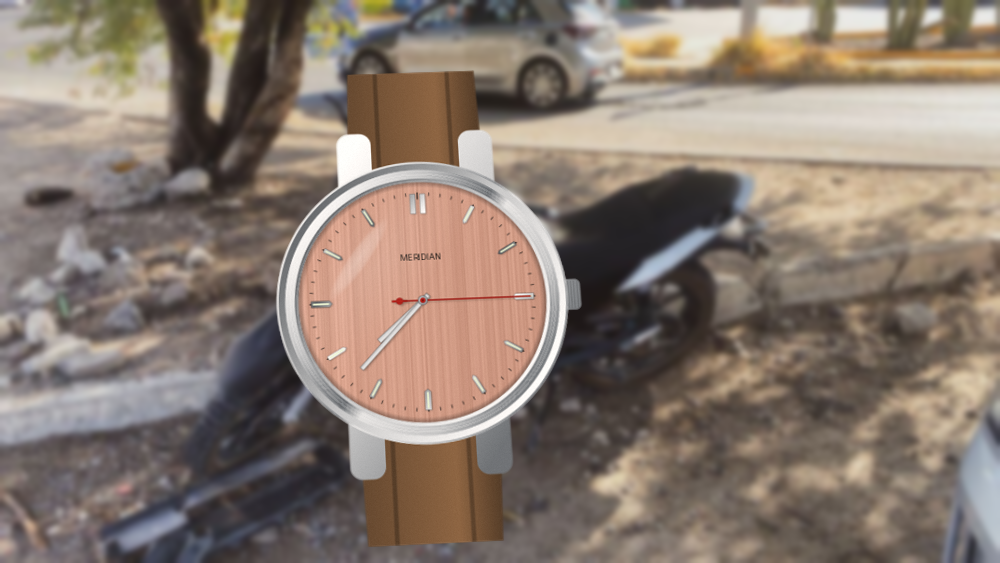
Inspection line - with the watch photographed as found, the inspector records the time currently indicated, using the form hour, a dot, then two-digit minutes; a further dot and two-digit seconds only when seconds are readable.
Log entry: 7.37.15
